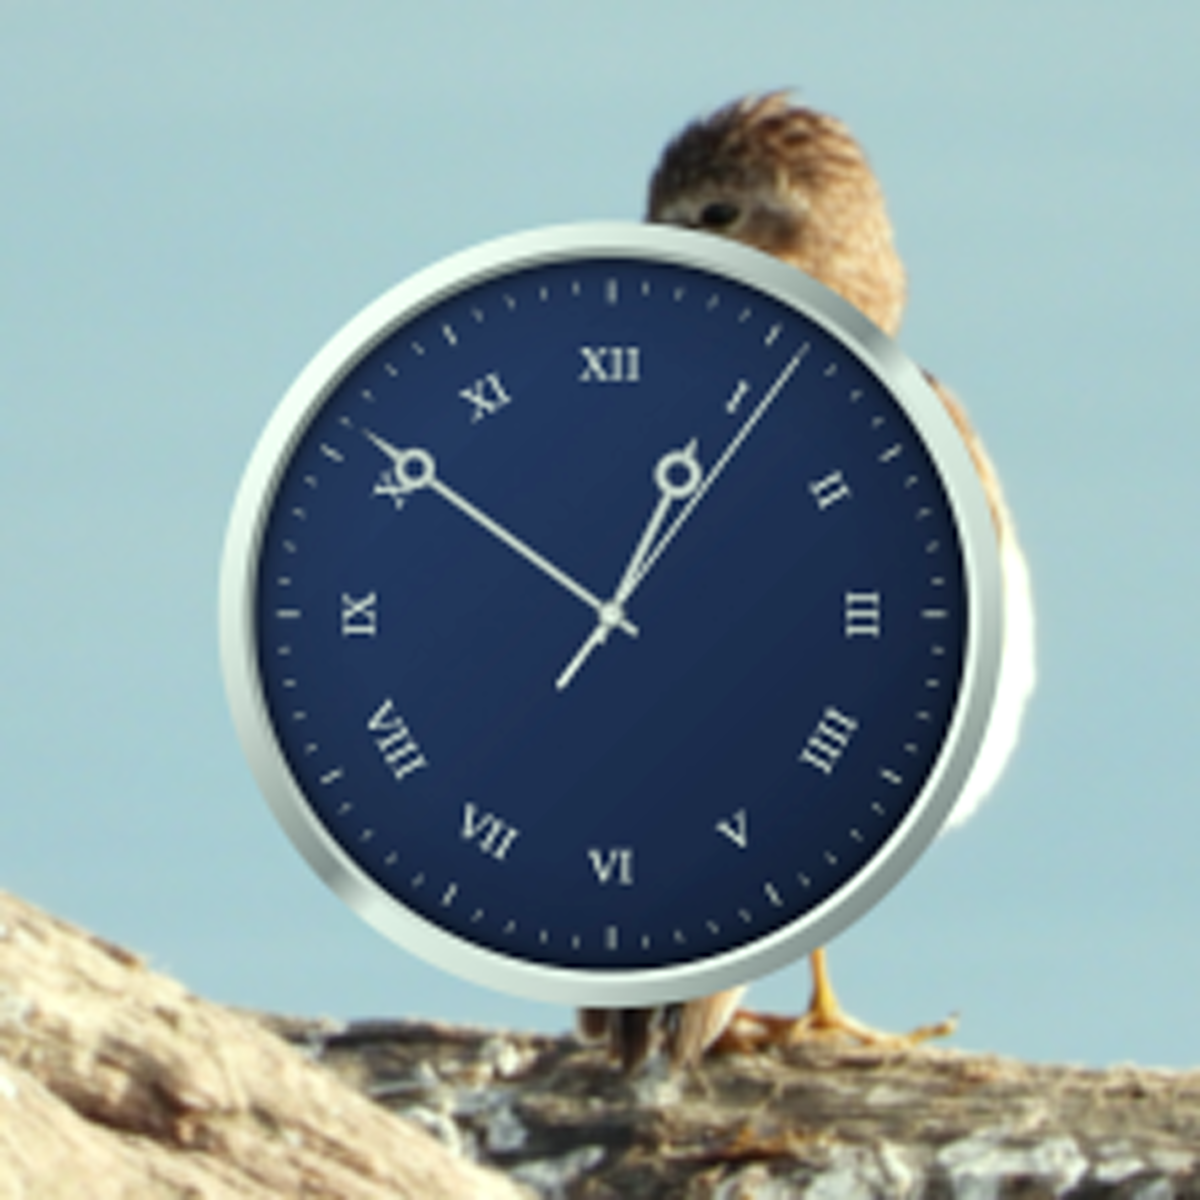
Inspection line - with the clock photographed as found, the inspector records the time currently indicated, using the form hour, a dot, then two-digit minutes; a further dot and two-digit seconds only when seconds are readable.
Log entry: 12.51.06
